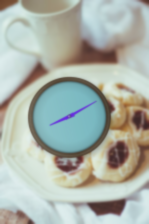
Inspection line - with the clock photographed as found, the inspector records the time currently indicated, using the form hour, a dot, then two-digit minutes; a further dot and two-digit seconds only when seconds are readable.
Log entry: 8.10
